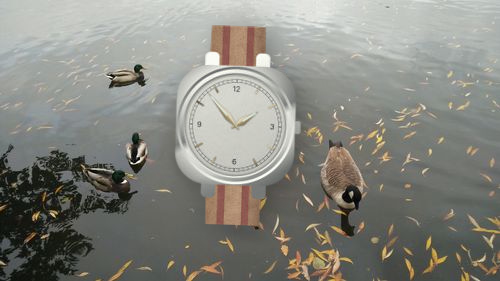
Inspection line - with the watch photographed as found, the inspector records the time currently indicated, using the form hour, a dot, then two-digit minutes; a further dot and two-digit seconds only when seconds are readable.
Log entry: 1.53
